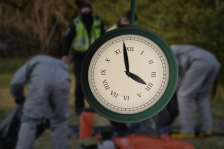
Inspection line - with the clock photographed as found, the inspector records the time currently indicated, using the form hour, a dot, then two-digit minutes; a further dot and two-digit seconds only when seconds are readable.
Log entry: 3.58
